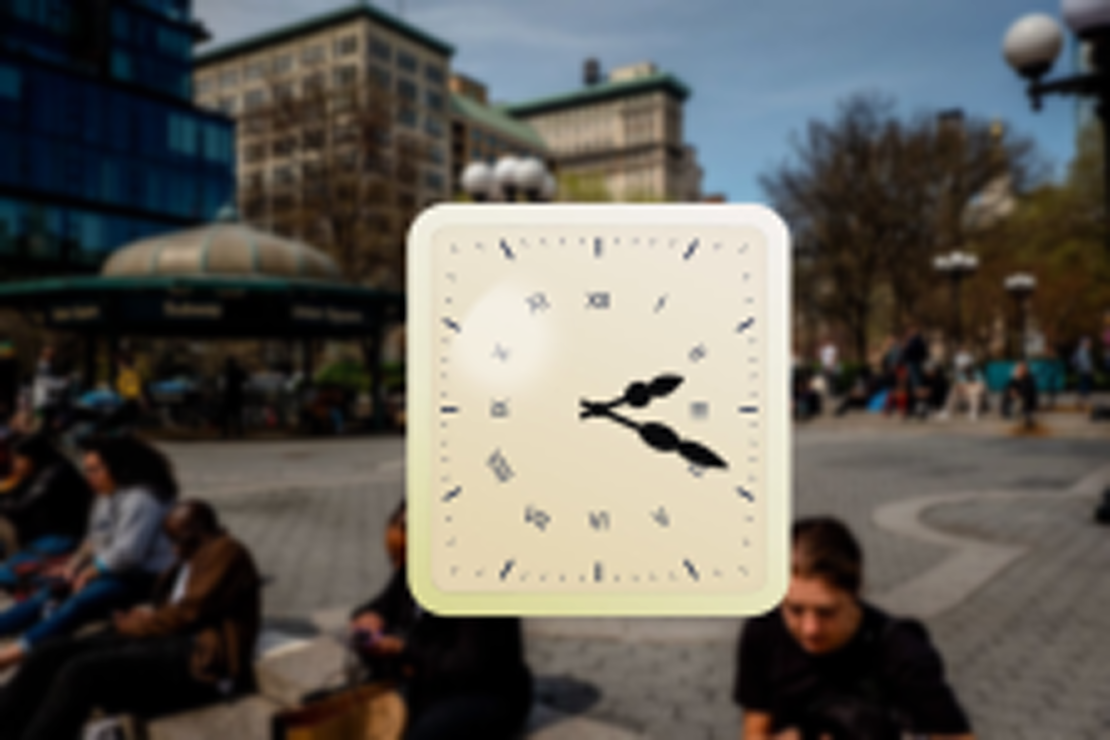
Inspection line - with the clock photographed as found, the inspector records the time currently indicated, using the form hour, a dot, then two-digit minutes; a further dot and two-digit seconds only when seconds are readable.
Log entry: 2.19
